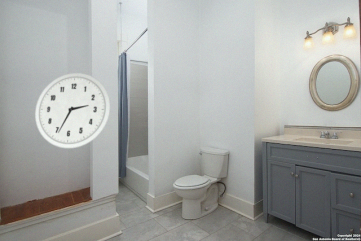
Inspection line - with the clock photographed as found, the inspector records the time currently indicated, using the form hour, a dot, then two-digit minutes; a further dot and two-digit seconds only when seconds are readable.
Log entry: 2.34
